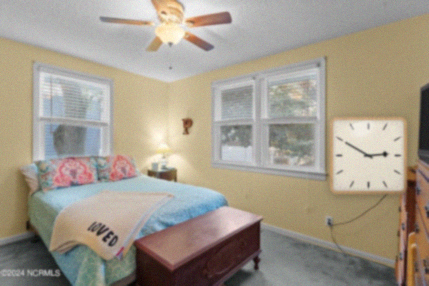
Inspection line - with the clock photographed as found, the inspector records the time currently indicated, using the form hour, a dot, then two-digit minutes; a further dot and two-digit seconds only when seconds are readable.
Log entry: 2.50
